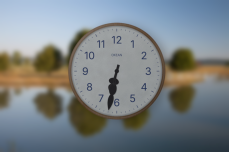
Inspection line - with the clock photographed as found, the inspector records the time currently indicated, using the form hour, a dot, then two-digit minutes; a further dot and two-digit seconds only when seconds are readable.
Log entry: 6.32
